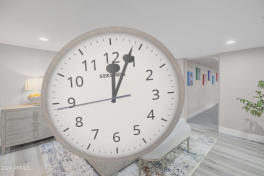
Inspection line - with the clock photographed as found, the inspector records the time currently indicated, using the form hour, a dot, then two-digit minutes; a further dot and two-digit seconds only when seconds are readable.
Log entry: 12.03.44
